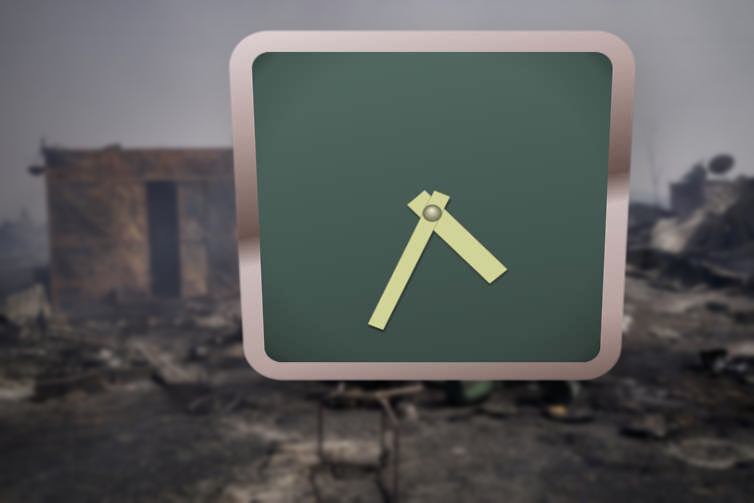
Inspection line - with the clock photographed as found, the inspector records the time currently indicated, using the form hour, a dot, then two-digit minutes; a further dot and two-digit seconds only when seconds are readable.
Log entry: 4.34
